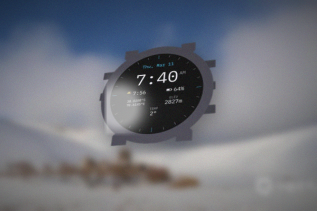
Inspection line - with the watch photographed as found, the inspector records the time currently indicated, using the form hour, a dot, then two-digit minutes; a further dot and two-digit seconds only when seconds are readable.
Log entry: 7.40
